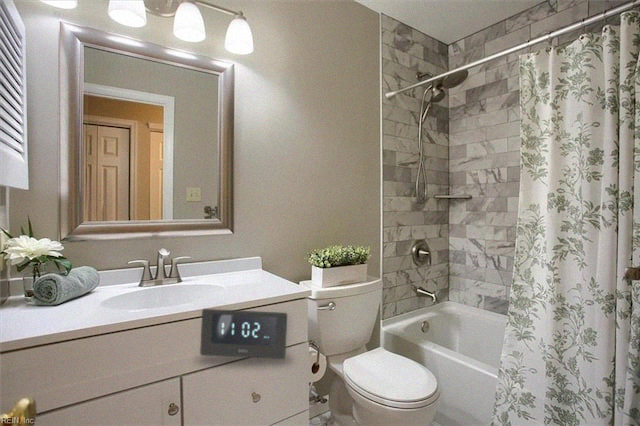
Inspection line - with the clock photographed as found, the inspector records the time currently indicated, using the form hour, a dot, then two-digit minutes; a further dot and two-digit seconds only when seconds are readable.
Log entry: 11.02
